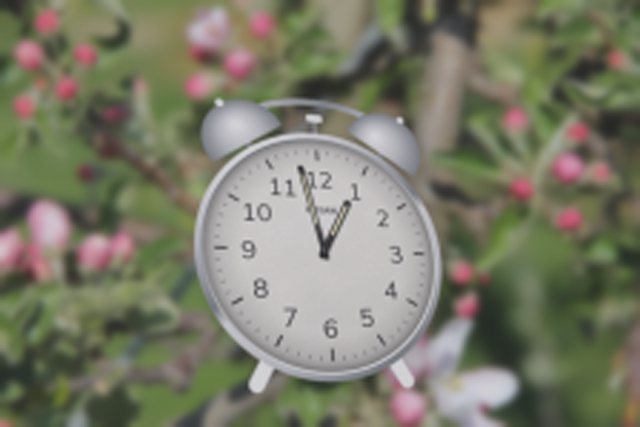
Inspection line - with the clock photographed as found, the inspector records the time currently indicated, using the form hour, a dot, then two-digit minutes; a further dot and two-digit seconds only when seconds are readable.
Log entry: 12.58
